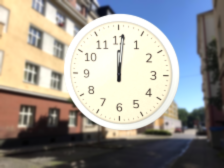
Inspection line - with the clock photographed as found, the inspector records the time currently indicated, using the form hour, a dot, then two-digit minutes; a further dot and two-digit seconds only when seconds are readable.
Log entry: 12.01
